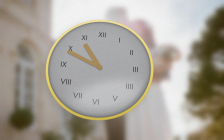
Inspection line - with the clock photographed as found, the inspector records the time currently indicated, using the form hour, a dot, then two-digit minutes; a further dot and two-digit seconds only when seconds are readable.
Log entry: 10.49
